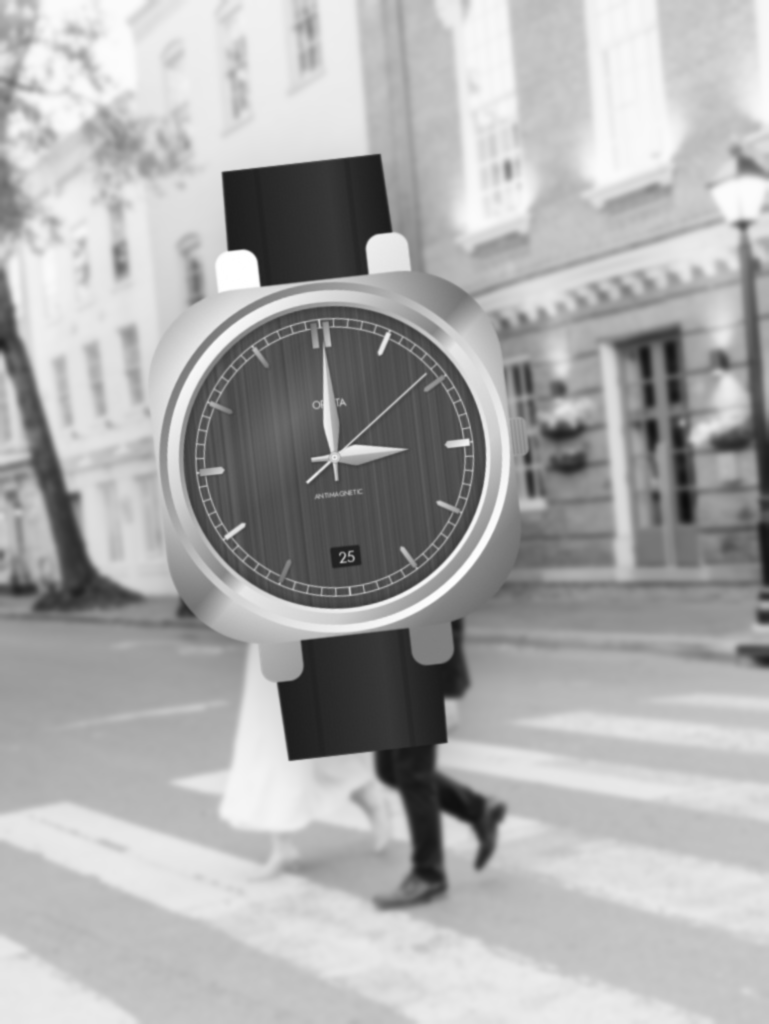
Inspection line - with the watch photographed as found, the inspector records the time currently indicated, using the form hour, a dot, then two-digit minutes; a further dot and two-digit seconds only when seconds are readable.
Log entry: 3.00.09
